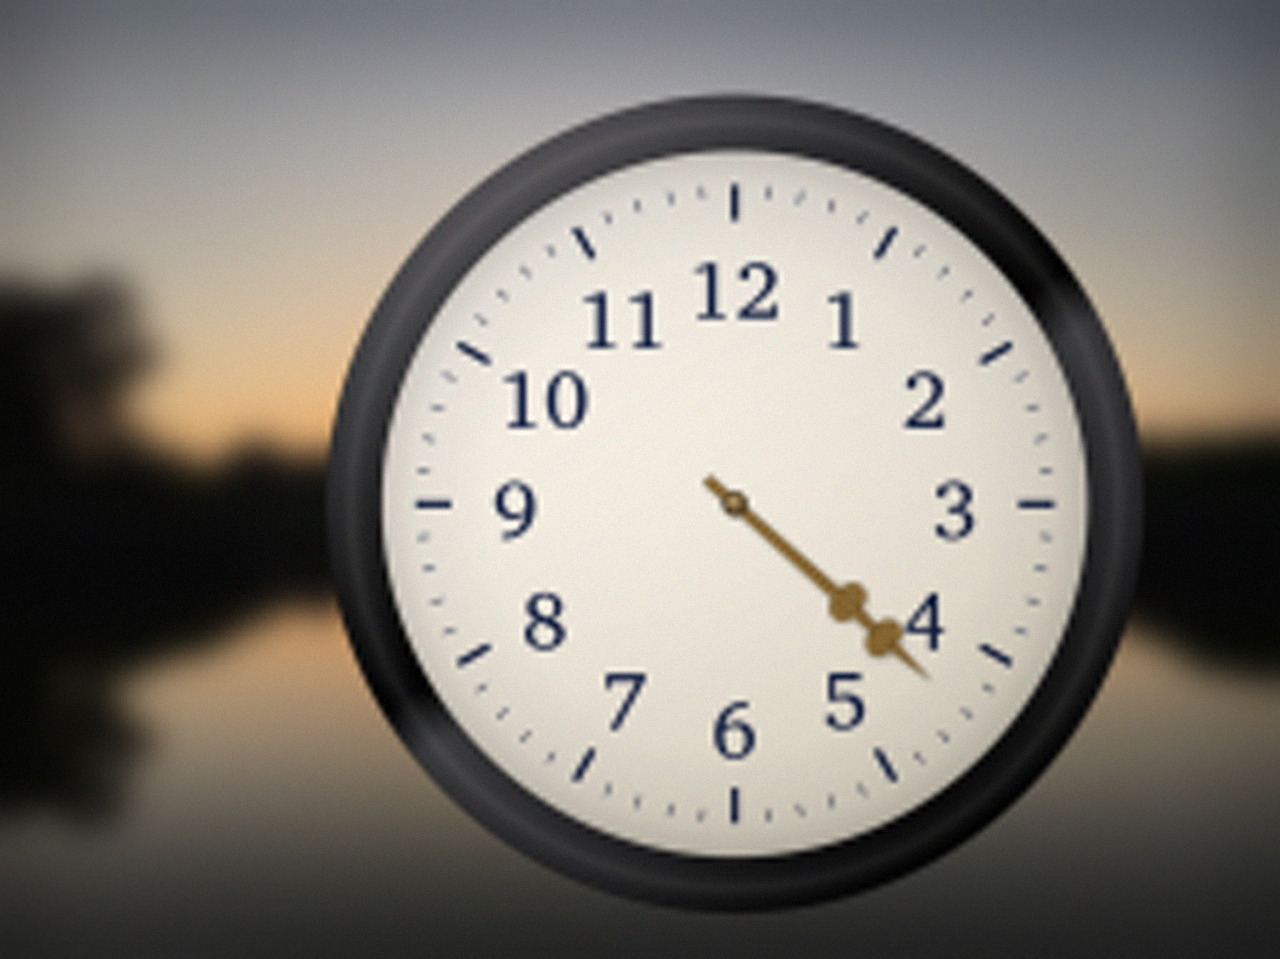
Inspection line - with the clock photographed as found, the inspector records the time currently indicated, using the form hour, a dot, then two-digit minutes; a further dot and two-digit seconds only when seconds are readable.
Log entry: 4.22
